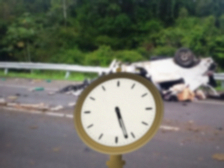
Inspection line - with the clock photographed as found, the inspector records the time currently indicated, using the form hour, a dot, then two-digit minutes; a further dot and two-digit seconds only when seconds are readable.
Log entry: 5.27
